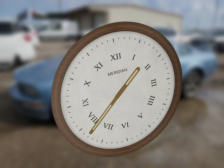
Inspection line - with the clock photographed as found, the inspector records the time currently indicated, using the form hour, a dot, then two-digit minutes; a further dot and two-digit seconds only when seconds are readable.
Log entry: 1.38
